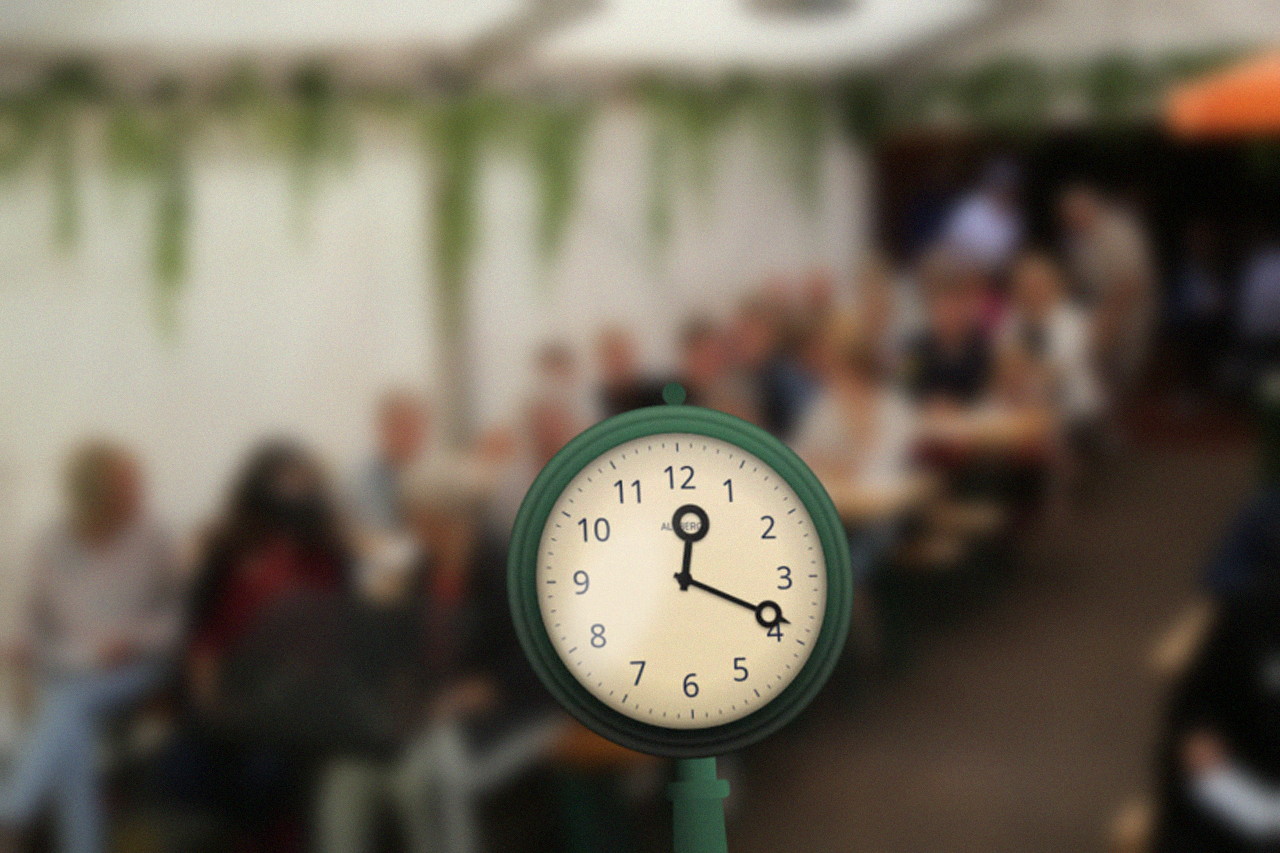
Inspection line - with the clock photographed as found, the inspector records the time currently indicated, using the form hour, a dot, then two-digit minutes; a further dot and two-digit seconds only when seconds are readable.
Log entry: 12.19
